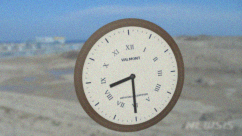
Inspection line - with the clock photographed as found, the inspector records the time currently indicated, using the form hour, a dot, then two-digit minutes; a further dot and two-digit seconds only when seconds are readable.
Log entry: 8.30
